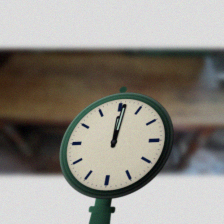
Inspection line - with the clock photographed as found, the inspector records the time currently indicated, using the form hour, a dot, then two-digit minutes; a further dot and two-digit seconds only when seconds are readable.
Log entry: 12.01
